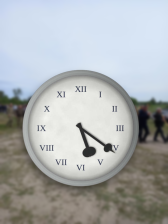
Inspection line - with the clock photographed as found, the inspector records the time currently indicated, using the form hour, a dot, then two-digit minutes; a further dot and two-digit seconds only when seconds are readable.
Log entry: 5.21
